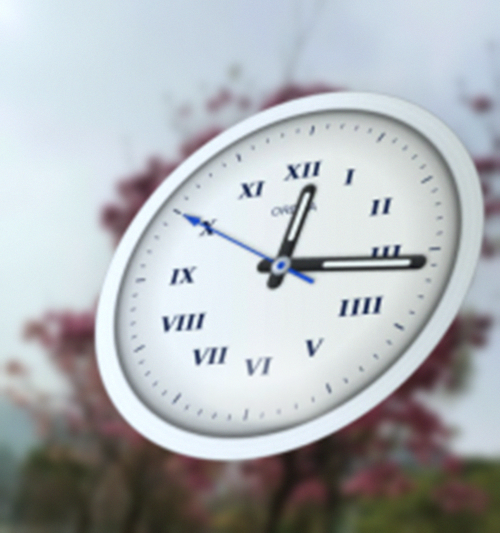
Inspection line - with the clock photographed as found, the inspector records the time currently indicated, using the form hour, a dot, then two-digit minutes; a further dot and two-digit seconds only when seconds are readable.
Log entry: 12.15.50
